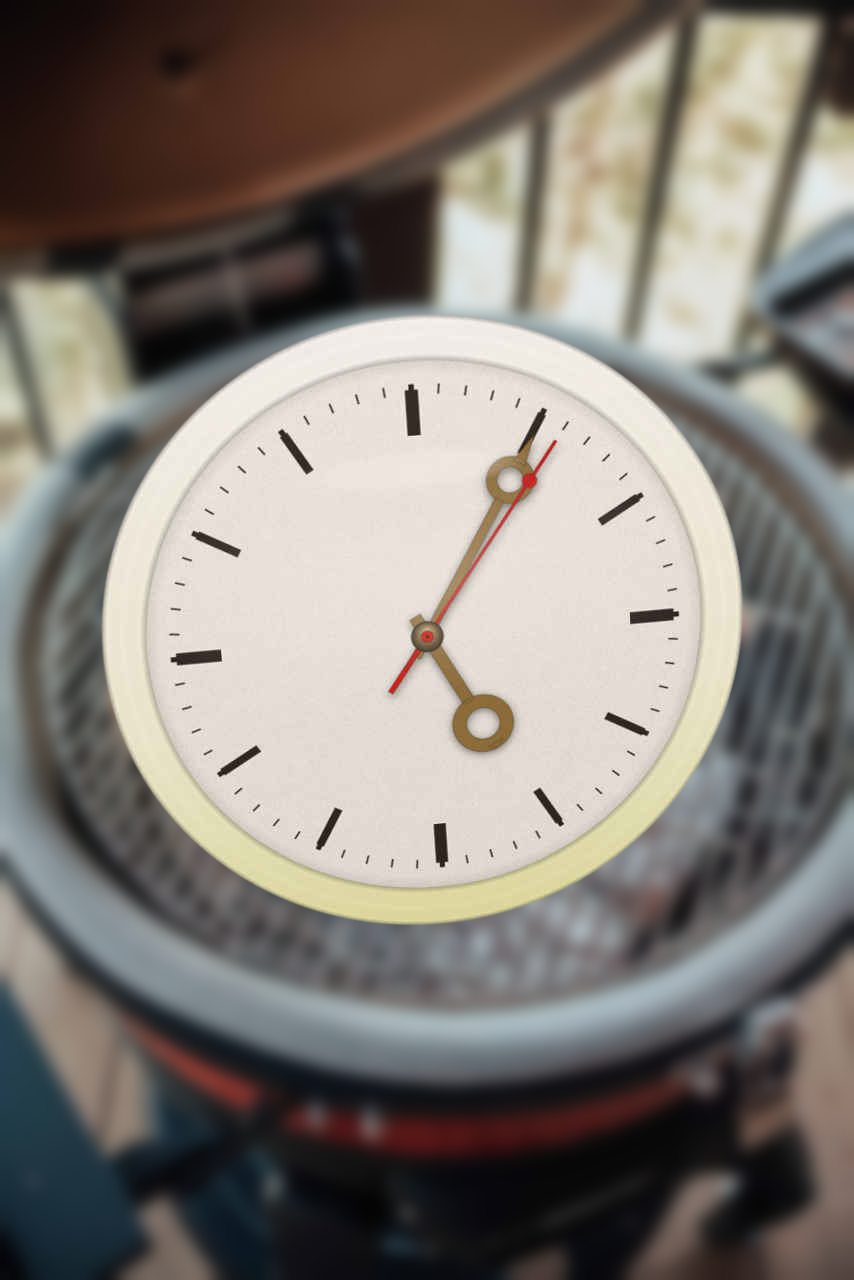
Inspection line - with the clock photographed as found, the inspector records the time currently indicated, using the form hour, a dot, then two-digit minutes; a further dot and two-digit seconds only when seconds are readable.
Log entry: 5.05.06
